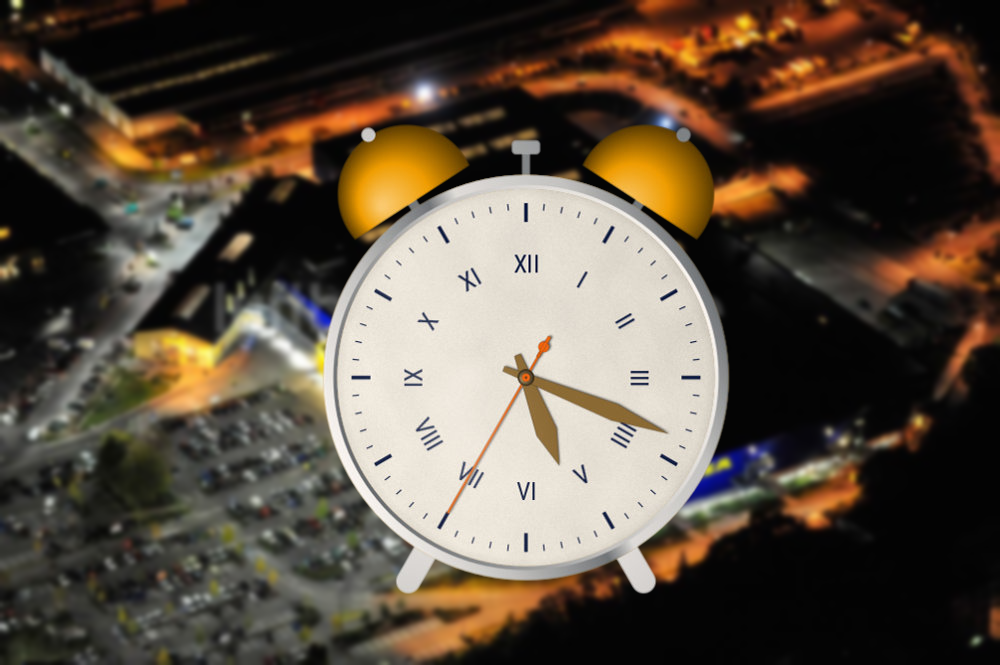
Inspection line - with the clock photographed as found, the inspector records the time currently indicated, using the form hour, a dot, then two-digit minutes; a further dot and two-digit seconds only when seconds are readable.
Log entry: 5.18.35
